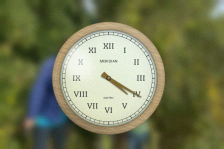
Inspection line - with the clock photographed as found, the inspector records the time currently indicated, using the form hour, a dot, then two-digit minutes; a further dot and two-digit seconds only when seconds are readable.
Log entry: 4.20
